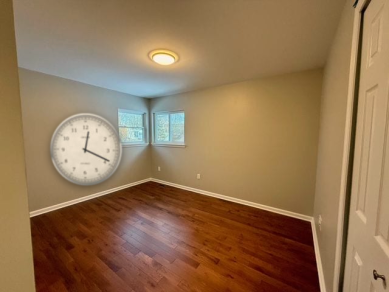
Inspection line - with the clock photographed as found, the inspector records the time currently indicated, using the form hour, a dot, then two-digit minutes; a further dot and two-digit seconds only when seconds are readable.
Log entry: 12.19
